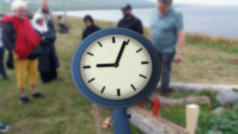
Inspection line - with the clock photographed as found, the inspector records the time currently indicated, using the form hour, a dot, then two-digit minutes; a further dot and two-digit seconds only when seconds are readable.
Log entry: 9.04
